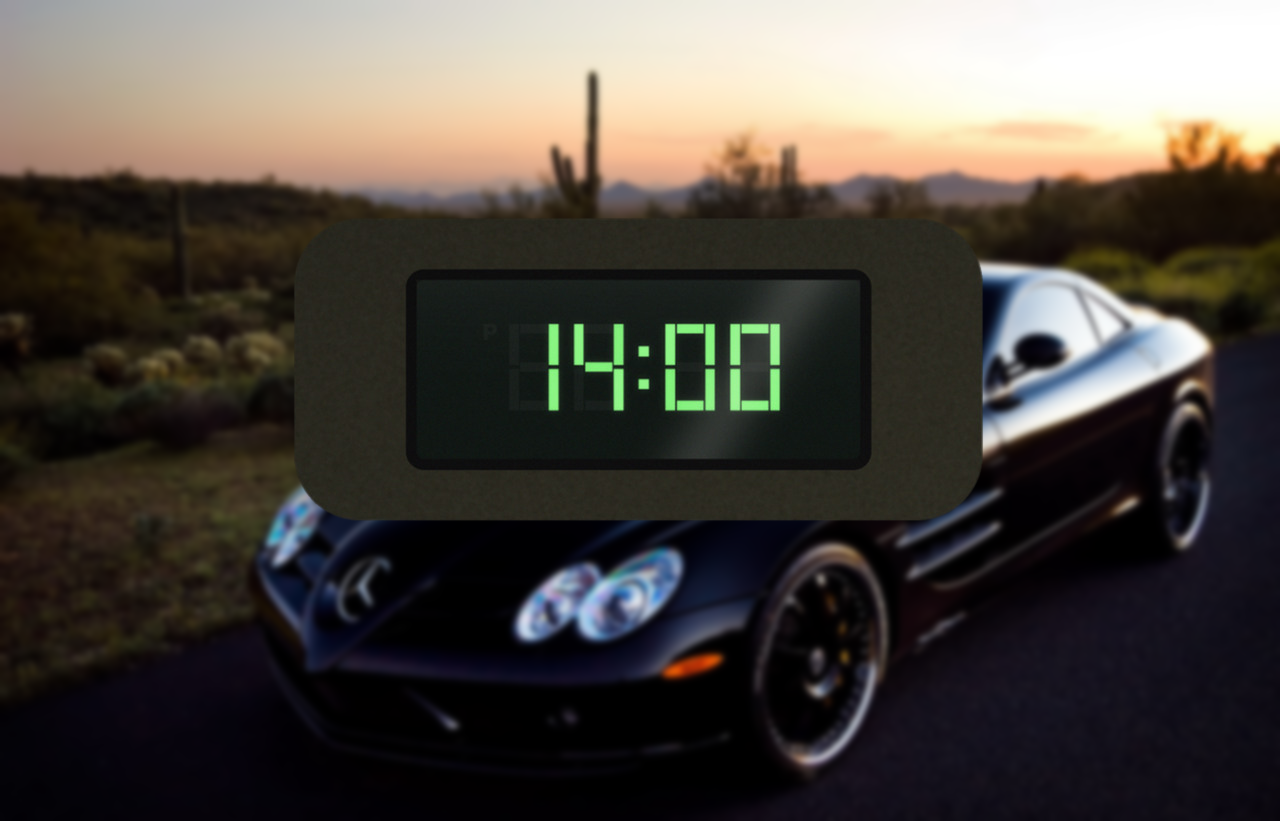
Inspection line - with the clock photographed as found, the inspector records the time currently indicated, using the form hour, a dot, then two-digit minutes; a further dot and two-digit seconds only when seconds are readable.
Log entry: 14.00
